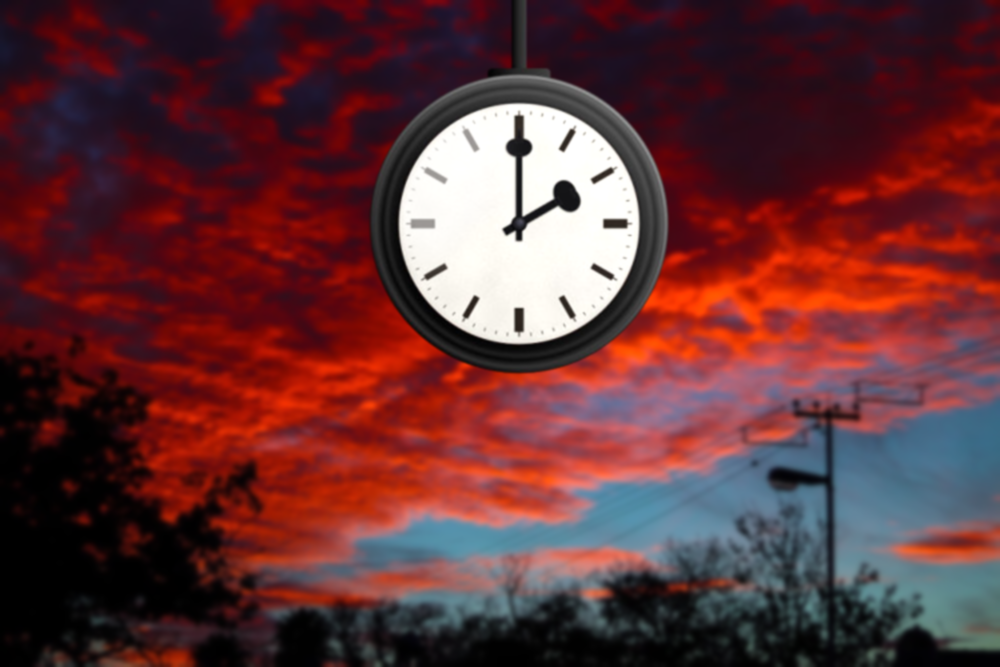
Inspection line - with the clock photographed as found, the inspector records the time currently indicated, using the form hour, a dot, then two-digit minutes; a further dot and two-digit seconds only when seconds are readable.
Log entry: 2.00
